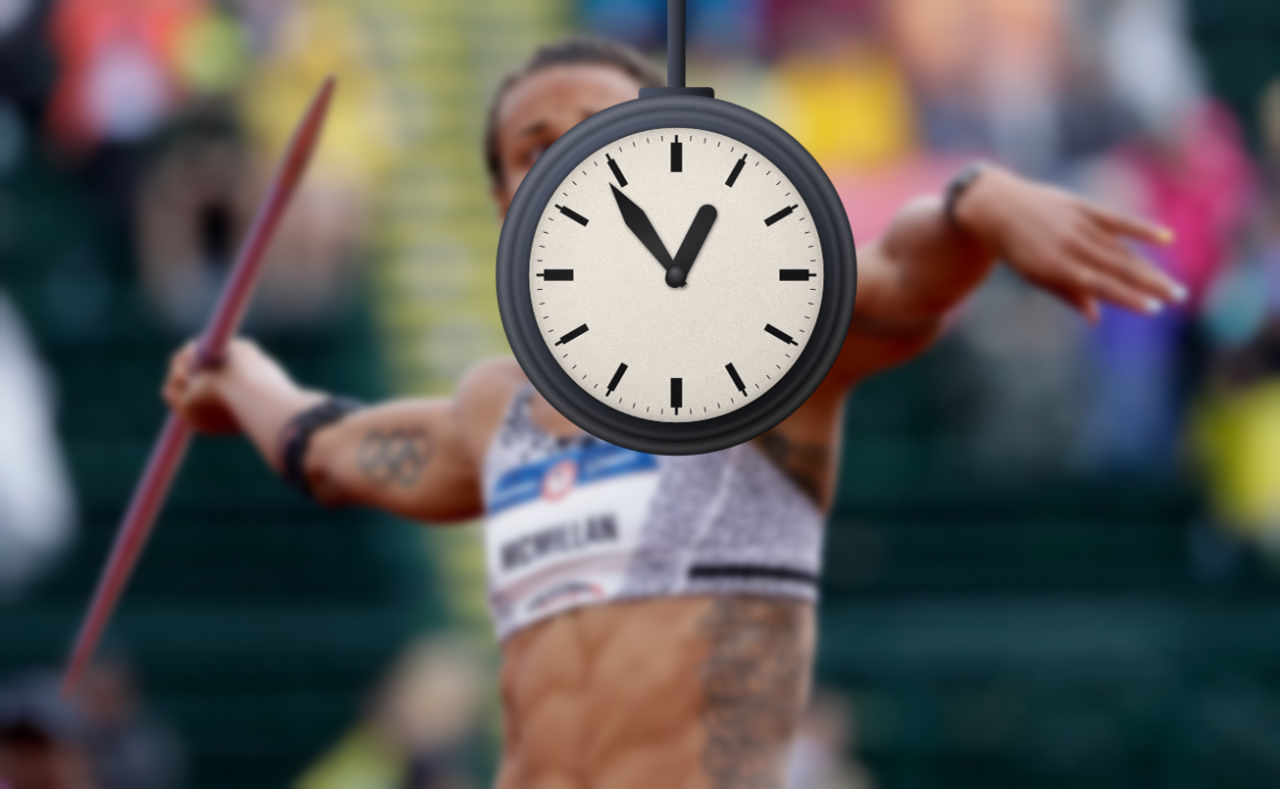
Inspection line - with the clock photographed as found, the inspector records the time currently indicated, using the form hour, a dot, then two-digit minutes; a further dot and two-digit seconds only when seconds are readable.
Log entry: 12.54
